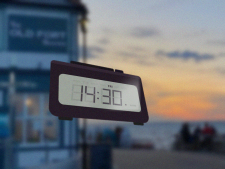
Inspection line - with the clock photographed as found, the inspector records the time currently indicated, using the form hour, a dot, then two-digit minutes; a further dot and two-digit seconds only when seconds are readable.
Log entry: 14.30
